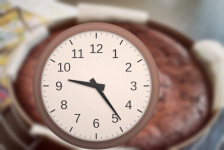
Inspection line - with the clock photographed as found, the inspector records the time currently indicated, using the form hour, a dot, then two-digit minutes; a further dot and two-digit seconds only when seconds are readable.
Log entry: 9.24
